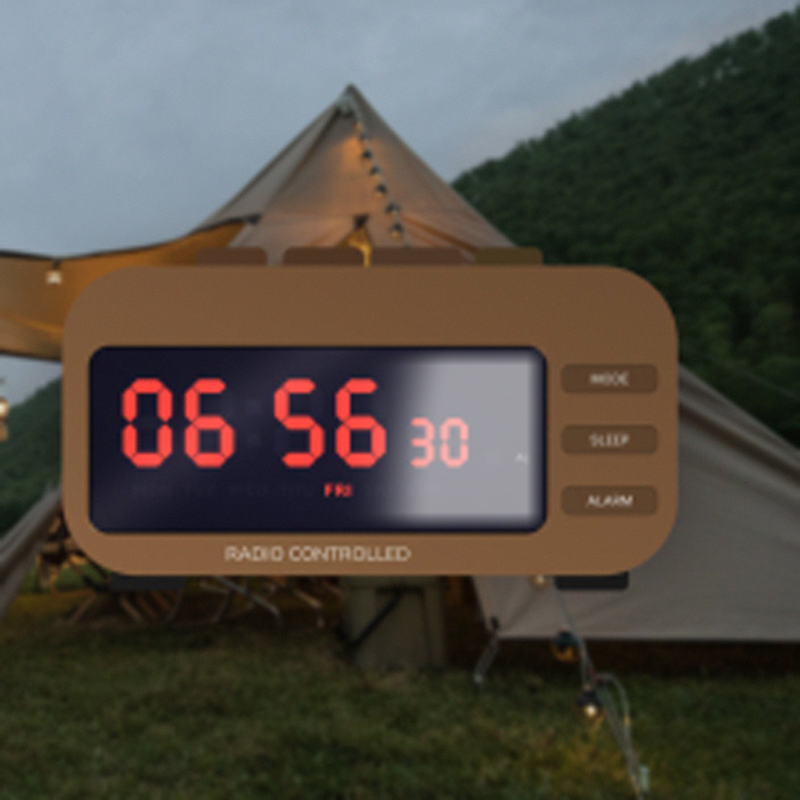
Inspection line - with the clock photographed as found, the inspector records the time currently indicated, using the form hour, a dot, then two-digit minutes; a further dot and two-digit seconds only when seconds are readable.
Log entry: 6.56.30
